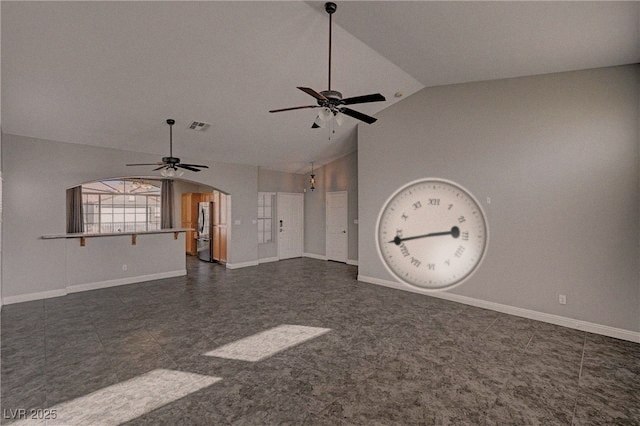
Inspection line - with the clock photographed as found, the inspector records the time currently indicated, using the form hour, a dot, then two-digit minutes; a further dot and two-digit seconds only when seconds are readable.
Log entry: 2.43
